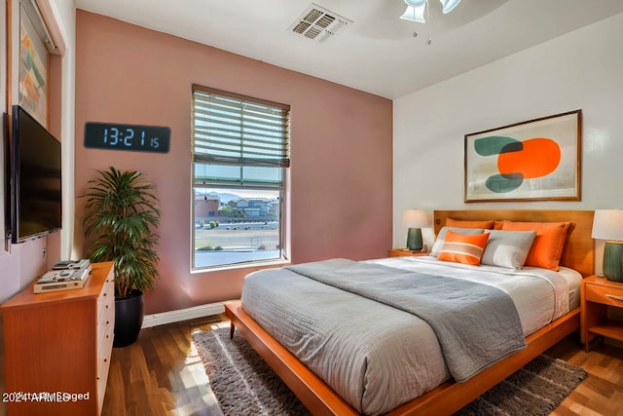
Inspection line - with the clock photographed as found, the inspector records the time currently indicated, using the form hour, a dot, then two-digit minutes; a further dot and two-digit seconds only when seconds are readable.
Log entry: 13.21.15
